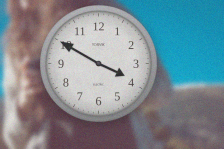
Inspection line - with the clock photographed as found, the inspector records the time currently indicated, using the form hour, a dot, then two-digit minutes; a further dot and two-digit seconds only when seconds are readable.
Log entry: 3.50
